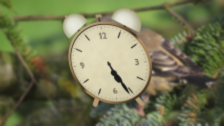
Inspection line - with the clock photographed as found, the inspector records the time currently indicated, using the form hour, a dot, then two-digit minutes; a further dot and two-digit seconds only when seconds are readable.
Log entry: 5.26
